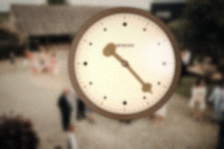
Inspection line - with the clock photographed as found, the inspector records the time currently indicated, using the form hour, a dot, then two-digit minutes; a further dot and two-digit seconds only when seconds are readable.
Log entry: 10.23
